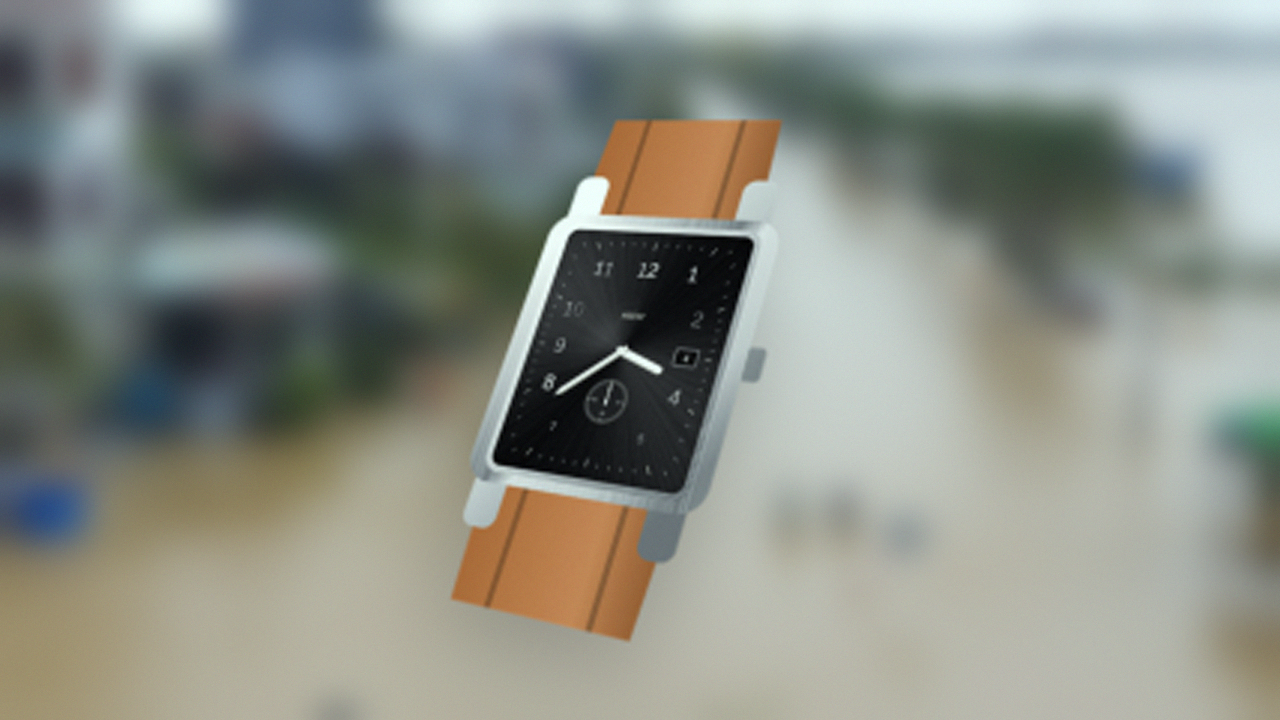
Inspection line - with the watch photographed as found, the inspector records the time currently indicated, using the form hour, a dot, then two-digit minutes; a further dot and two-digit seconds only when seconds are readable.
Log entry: 3.38
